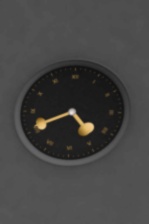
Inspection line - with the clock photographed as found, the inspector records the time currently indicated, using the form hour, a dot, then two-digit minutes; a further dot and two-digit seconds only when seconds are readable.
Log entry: 4.41
